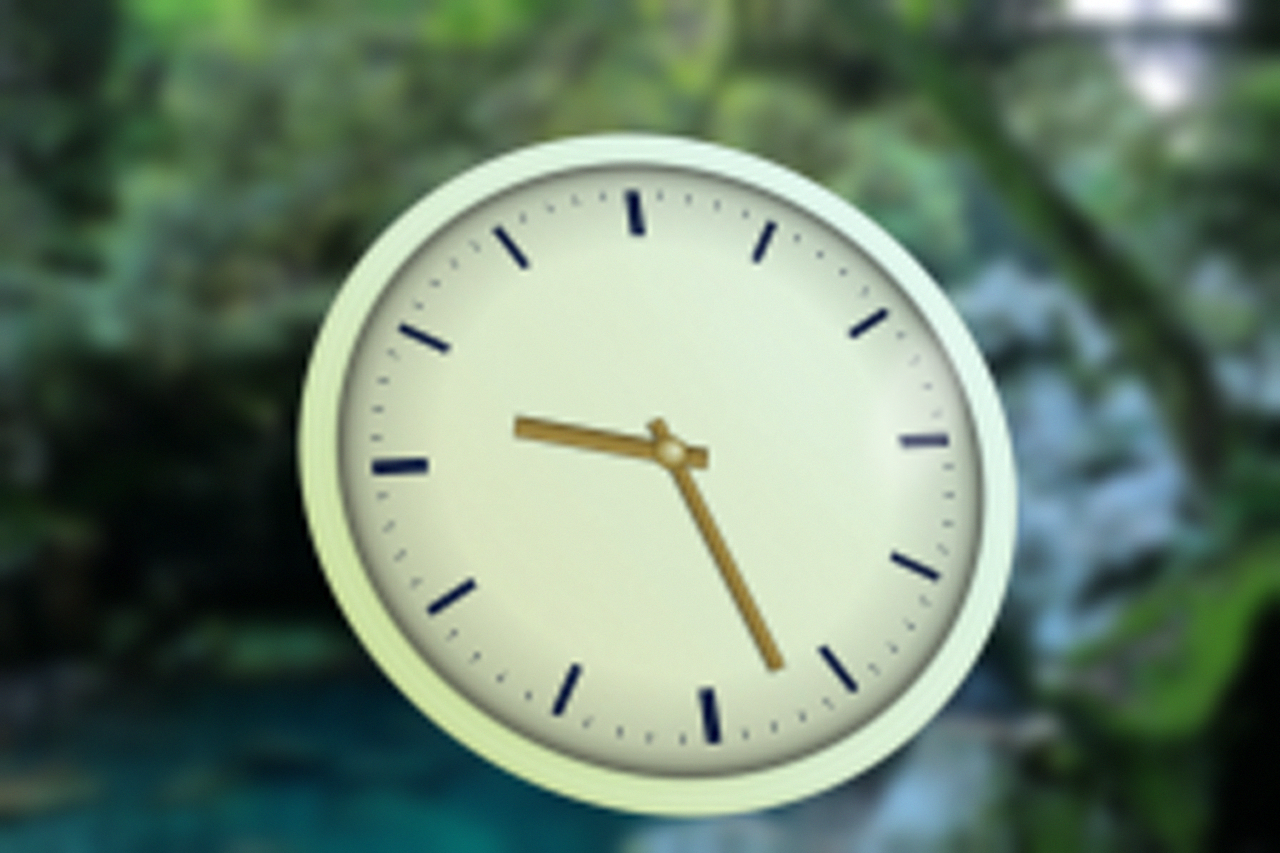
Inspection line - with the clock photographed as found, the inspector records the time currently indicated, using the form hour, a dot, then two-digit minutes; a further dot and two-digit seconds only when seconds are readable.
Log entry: 9.27
